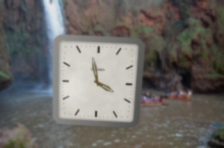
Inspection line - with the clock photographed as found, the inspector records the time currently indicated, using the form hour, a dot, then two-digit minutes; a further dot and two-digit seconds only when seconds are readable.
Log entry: 3.58
